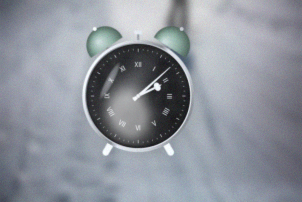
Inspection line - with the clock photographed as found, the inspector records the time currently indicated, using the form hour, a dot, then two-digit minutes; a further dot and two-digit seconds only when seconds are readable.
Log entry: 2.08
